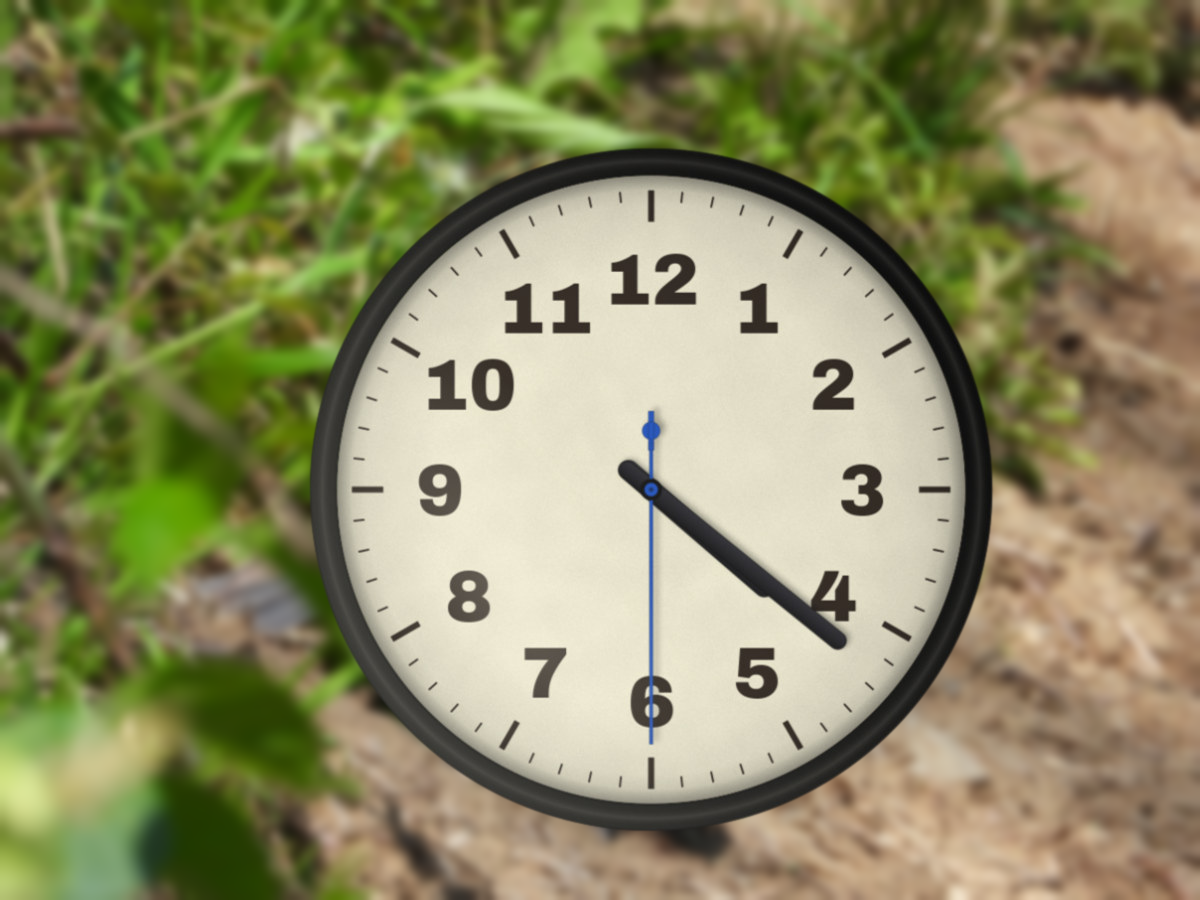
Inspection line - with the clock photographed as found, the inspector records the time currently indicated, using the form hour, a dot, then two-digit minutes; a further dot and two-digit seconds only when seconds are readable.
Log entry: 4.21.30
